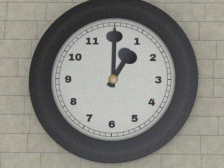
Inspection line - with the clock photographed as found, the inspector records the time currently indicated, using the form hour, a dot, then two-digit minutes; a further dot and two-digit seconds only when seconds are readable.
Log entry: 1.00
